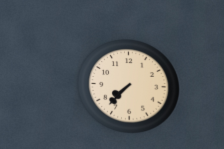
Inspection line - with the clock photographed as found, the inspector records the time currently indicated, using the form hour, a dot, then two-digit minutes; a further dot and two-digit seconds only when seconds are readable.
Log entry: 7.37
